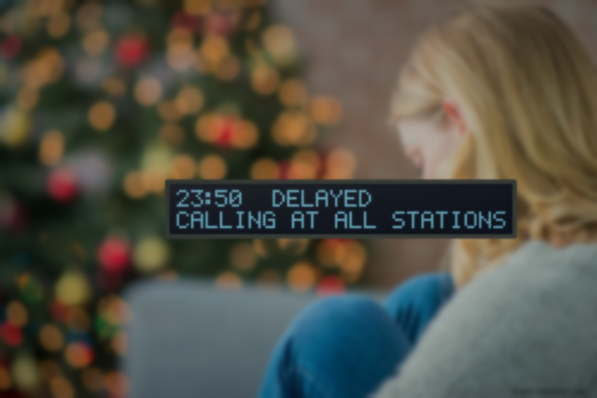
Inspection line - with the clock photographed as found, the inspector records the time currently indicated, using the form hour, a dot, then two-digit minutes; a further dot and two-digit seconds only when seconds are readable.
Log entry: 23.50
